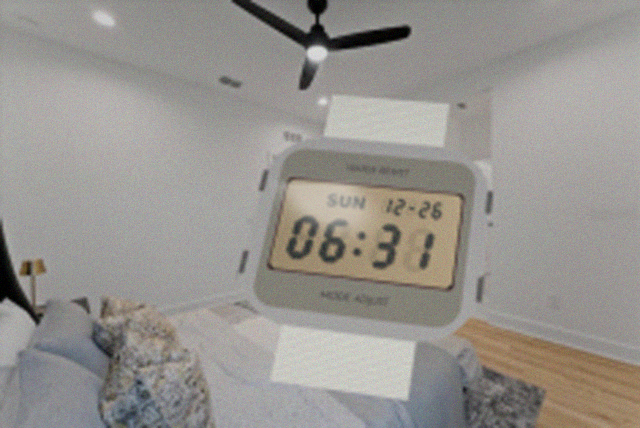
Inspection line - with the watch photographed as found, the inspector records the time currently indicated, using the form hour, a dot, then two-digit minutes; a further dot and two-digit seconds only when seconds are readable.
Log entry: 6.31
